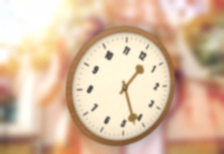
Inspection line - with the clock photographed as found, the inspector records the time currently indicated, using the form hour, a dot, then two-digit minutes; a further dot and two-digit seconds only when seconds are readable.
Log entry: 12.22
